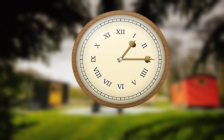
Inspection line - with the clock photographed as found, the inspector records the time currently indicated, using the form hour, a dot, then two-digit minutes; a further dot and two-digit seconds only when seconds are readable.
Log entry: 1.15
